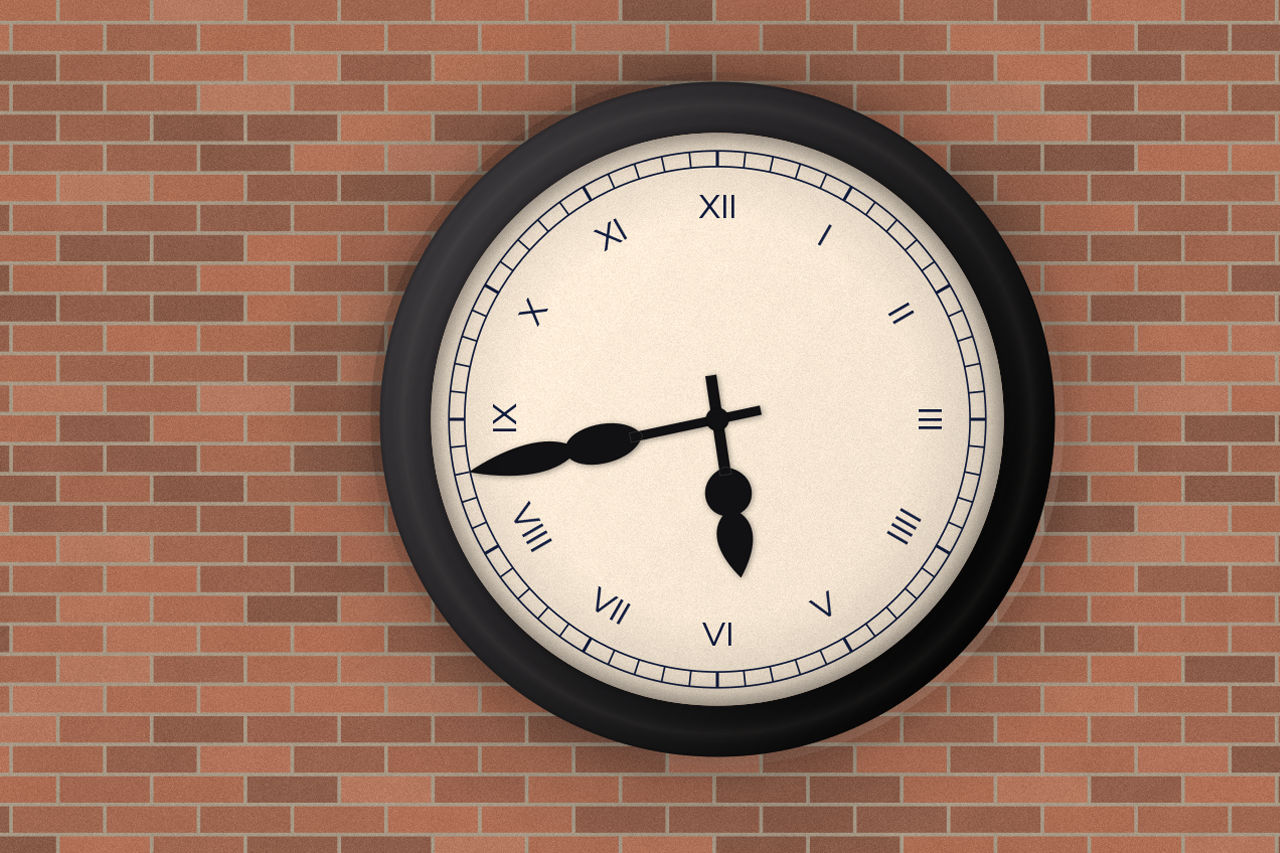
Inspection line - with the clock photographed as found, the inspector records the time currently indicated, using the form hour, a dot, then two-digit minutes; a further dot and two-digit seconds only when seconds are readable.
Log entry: 5.43
